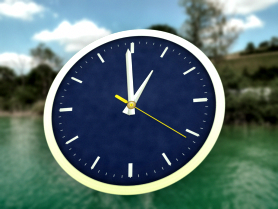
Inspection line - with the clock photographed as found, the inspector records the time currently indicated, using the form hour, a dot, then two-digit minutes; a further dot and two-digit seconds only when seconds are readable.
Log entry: 12.59.21
